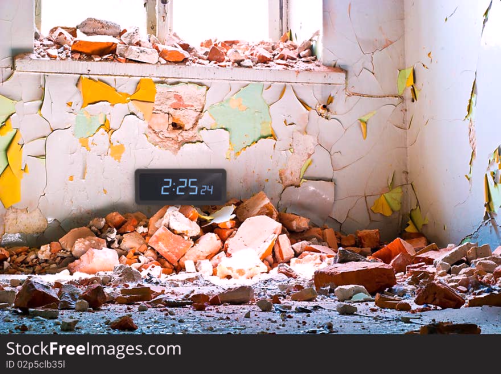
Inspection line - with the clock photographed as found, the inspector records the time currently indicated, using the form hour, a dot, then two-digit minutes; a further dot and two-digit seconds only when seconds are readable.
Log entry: 2.25.24
